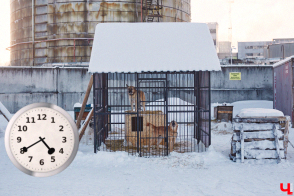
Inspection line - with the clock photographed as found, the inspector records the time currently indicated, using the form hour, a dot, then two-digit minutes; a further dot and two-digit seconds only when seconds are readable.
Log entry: 4.40
